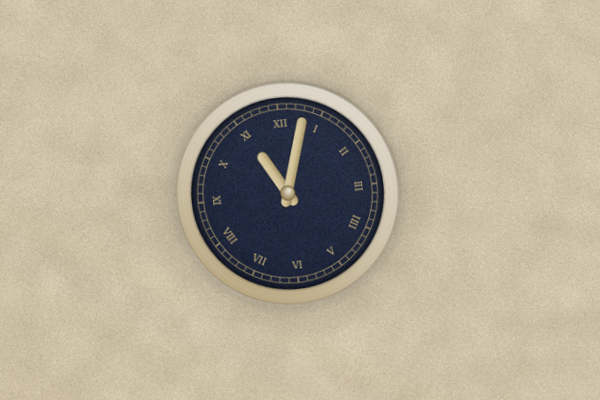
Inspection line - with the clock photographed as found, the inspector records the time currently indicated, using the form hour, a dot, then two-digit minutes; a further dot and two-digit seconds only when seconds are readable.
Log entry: 11.03
